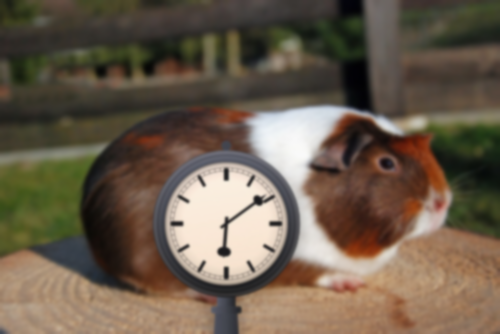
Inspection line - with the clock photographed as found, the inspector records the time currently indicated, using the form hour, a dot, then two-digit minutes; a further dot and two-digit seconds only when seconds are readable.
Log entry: 6.09
